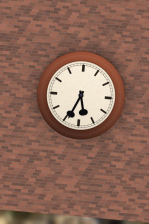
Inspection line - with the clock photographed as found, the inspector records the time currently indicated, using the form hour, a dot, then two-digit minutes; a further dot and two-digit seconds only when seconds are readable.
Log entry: 5.34
